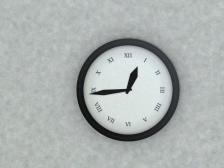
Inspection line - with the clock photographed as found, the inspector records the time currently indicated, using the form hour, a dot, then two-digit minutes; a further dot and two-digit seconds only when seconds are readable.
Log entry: 12.44
